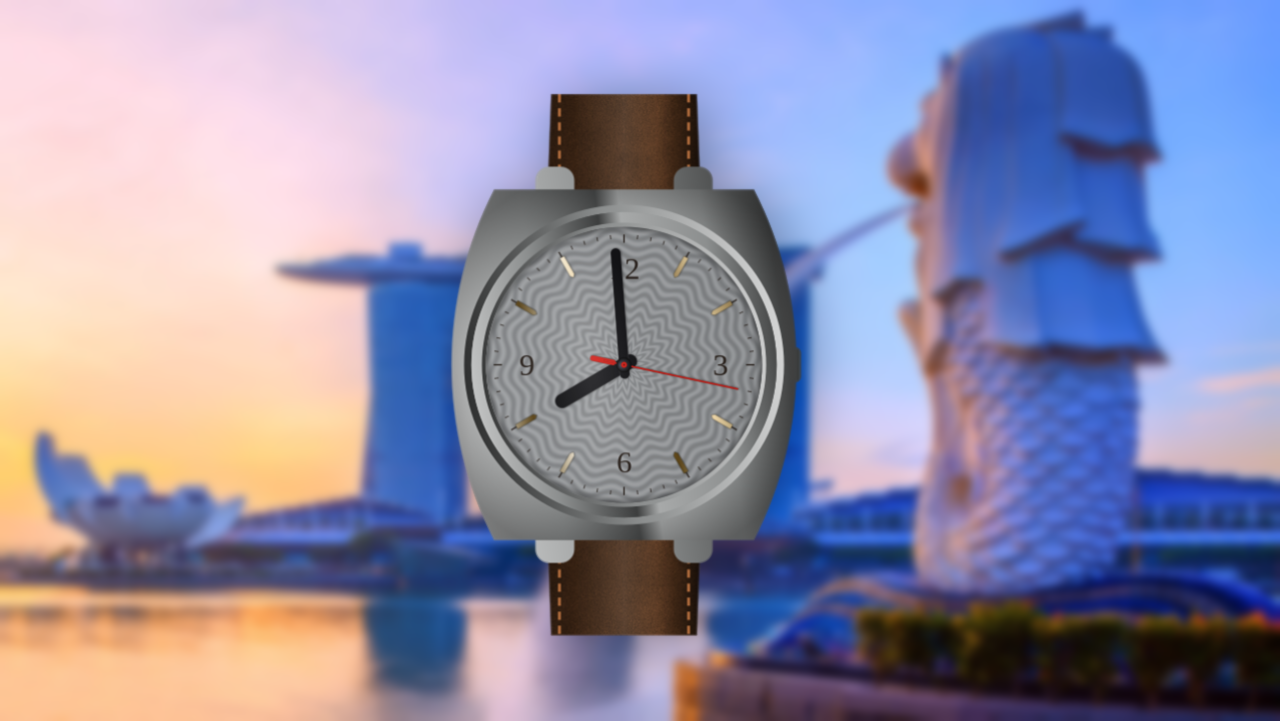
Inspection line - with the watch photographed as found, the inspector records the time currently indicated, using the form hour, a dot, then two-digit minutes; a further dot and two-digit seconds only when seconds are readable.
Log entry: 7.59.17
